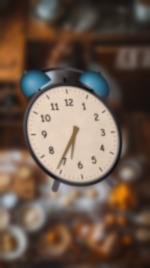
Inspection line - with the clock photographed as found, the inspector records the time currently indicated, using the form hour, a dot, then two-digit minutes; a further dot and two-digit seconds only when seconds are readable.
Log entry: 6.36
